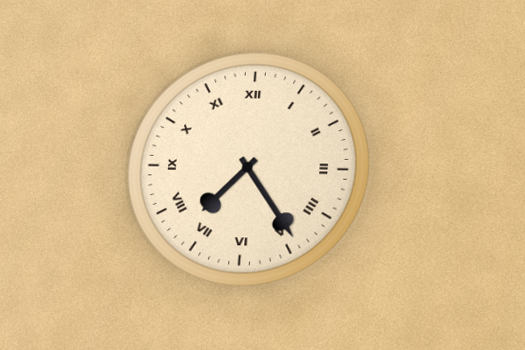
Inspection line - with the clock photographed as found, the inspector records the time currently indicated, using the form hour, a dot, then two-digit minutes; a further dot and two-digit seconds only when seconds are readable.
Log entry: 7.24
